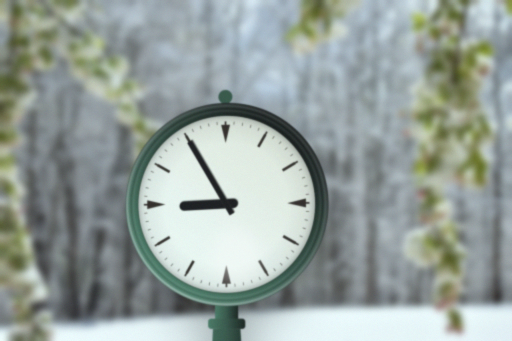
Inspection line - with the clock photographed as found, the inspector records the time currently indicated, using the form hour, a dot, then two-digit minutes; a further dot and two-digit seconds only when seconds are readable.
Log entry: 8.55
